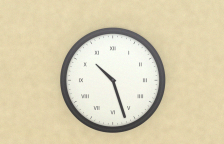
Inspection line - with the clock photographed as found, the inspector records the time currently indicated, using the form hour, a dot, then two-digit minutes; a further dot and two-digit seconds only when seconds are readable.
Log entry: 10.27
